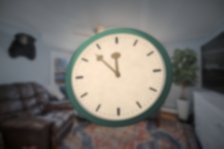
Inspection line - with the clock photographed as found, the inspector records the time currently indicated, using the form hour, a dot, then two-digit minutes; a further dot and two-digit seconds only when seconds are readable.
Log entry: 11.53
